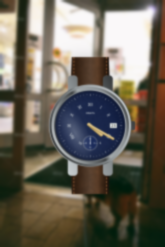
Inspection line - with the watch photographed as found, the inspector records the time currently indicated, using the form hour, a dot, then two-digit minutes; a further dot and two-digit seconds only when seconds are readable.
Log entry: 4.20
